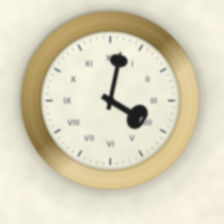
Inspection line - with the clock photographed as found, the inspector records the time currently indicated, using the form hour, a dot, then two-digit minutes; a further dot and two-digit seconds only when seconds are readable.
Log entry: 4.02
